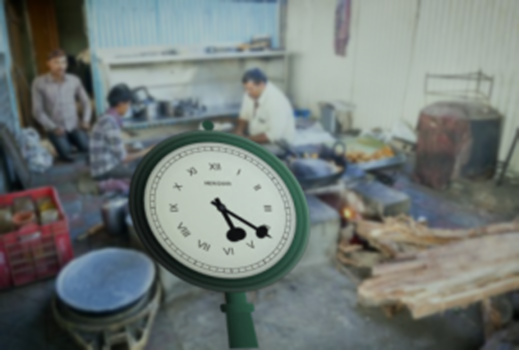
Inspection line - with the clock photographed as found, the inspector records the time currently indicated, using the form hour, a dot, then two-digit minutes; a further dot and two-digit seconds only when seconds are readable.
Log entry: 5.21
